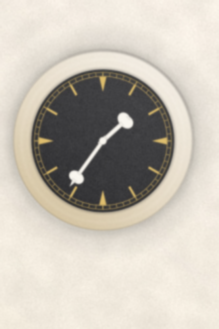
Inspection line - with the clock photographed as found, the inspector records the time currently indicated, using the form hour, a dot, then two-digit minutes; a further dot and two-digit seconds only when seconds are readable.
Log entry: 1.36
